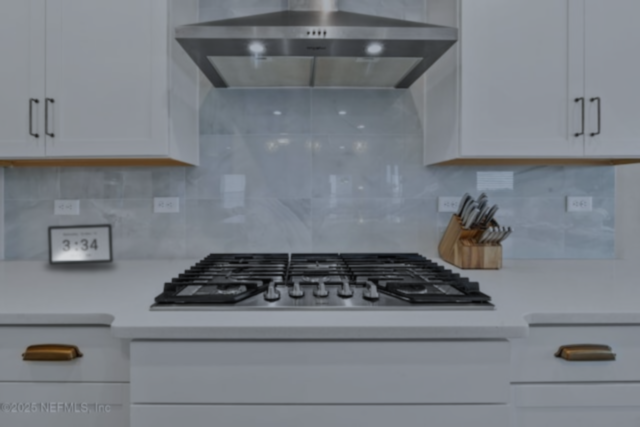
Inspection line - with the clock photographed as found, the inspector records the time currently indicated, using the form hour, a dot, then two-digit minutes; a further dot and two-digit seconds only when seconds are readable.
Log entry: 3.34
